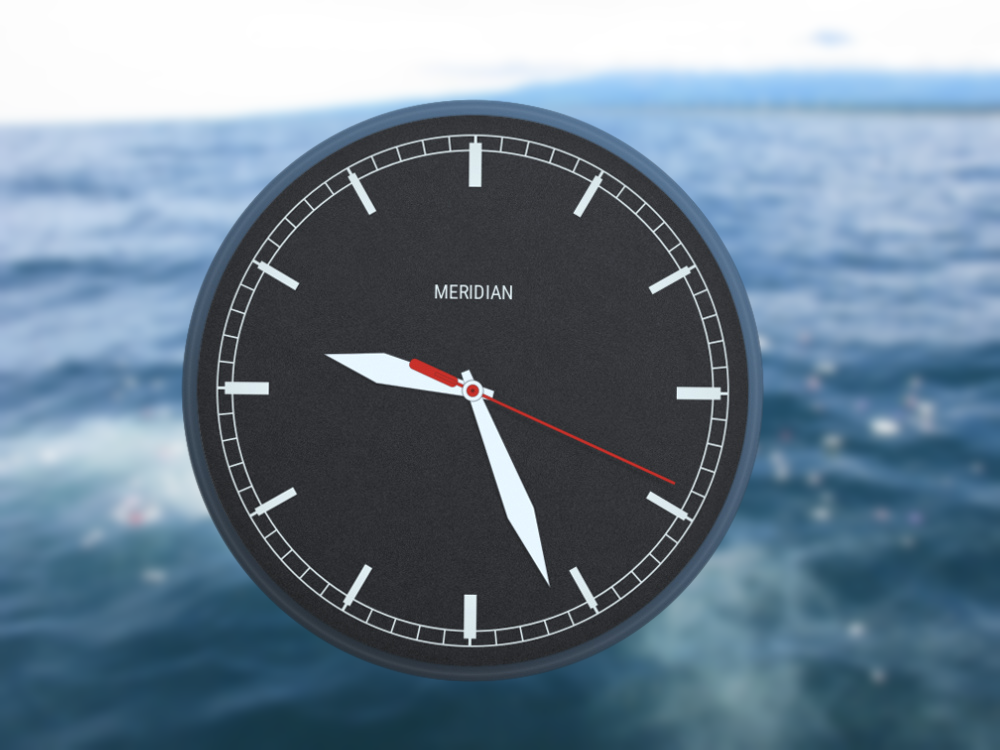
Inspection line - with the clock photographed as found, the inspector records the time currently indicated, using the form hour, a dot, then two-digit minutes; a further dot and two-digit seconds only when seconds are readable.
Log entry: 9.26.19
